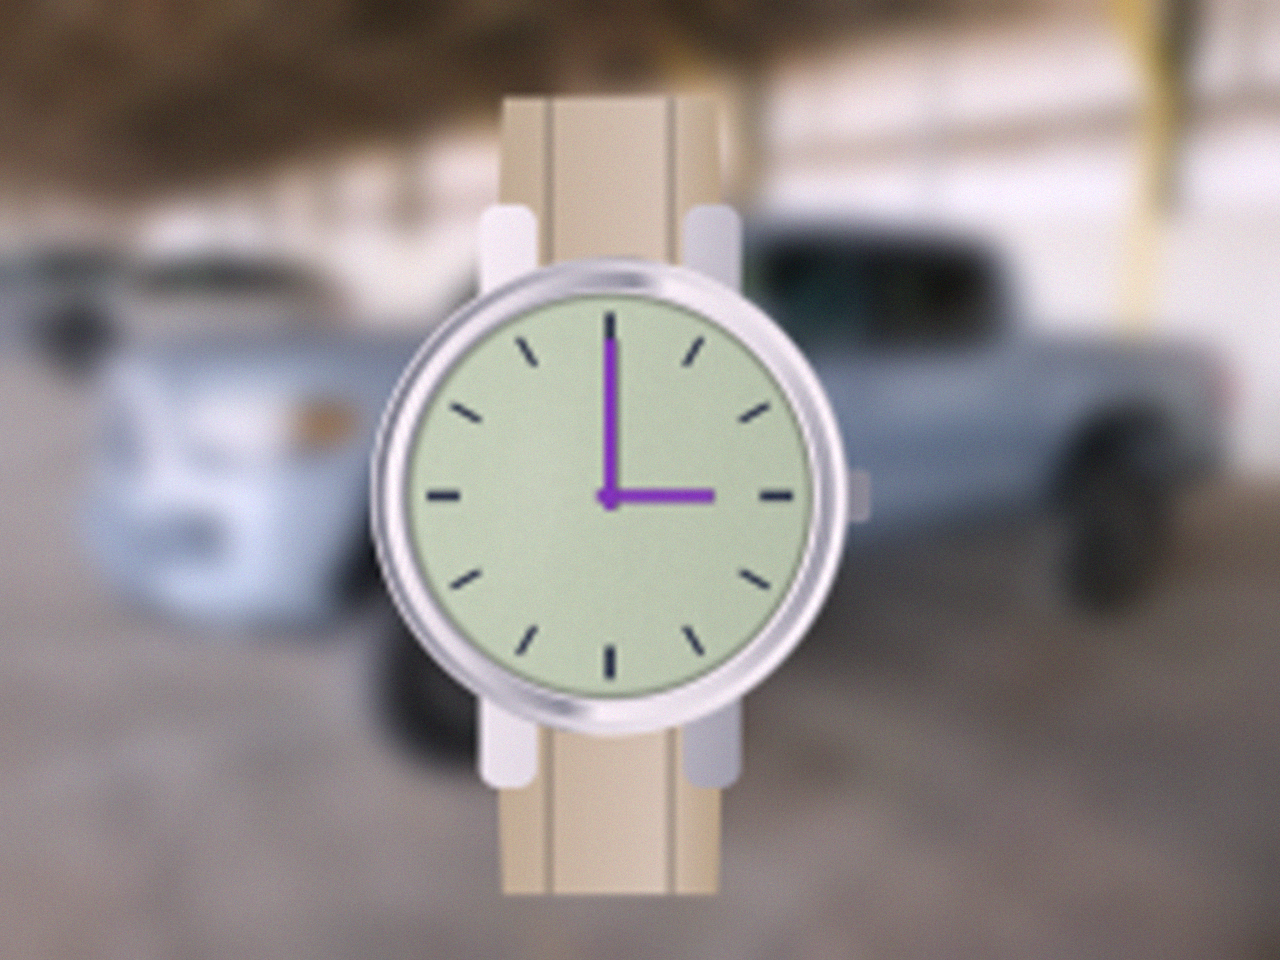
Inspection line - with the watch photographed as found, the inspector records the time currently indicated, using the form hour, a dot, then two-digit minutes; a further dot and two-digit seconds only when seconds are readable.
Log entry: 3.00
